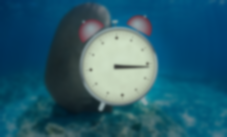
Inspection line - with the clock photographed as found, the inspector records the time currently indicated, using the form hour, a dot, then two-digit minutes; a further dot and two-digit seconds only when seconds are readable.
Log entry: 3.16
